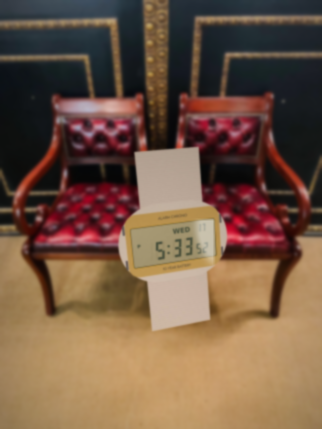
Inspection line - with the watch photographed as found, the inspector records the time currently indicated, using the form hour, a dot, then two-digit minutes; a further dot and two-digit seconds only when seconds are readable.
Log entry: 5.33.52
